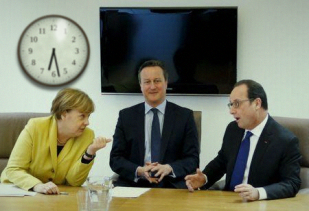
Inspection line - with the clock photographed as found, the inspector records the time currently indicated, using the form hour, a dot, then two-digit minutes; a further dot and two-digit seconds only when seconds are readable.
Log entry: 6.28
